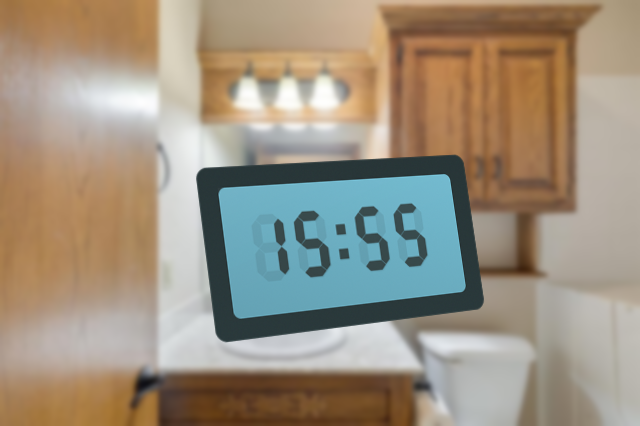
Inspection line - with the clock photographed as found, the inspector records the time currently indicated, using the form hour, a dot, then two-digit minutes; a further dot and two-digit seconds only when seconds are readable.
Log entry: 15.55
